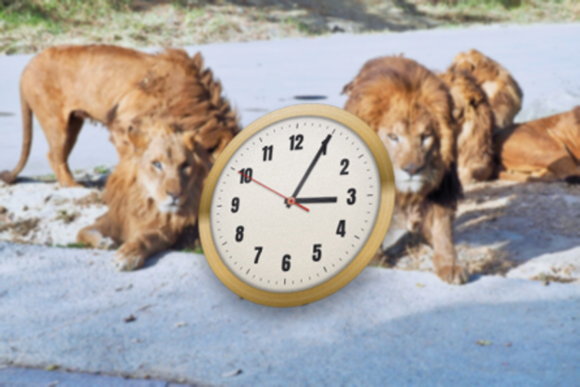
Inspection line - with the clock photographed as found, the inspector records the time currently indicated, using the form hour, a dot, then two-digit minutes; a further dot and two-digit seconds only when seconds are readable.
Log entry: 3.04.50
